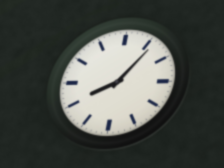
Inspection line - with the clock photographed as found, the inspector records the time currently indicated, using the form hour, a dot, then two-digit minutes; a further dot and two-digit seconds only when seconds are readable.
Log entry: 8.06
